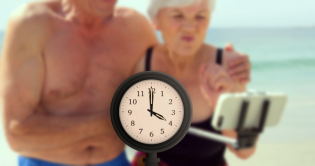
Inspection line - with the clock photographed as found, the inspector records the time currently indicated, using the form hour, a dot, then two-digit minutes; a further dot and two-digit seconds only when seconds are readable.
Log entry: 4.00
